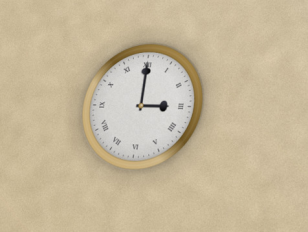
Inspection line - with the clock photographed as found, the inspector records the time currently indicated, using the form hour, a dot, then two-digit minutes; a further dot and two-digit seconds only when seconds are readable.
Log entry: 3.00
